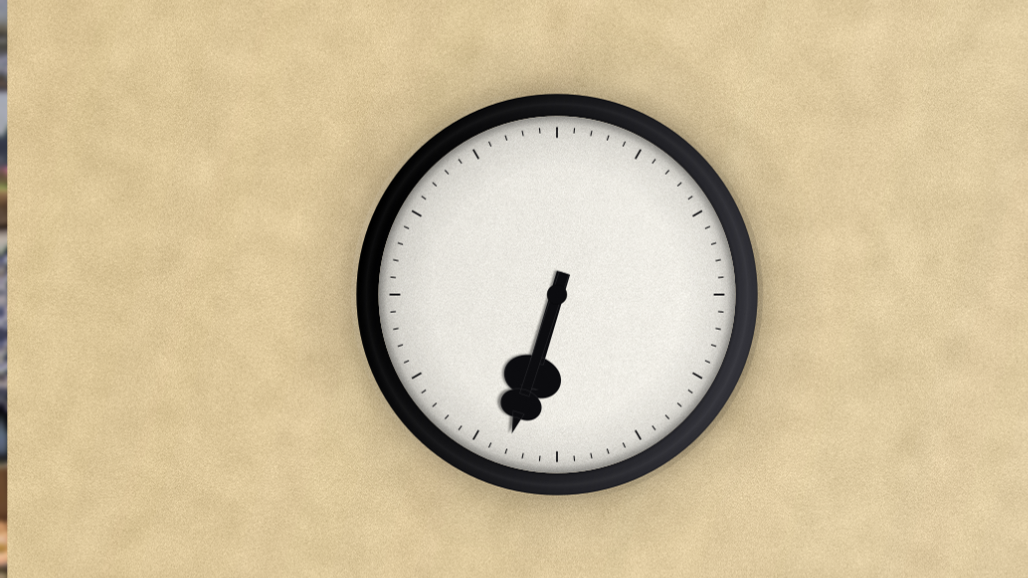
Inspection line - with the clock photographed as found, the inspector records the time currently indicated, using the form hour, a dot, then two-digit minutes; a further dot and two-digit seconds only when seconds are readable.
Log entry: 6.33
